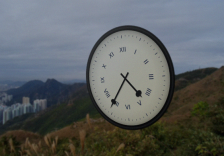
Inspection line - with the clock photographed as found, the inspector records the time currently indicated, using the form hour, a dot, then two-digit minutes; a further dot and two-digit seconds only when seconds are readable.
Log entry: 4.36
